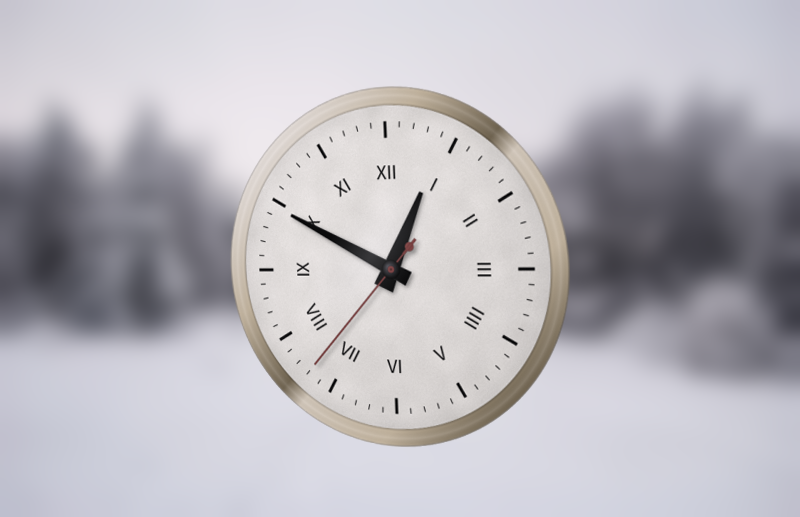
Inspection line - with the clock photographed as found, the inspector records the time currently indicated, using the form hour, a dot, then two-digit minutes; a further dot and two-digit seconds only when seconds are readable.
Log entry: 12.49.37
